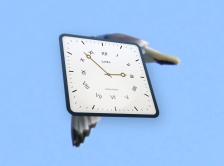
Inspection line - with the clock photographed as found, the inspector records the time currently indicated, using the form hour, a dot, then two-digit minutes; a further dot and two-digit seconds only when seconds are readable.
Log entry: 2.53
